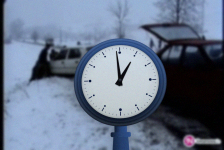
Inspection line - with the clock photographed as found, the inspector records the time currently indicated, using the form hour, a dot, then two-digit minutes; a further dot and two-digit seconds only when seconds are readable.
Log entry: 12.59
